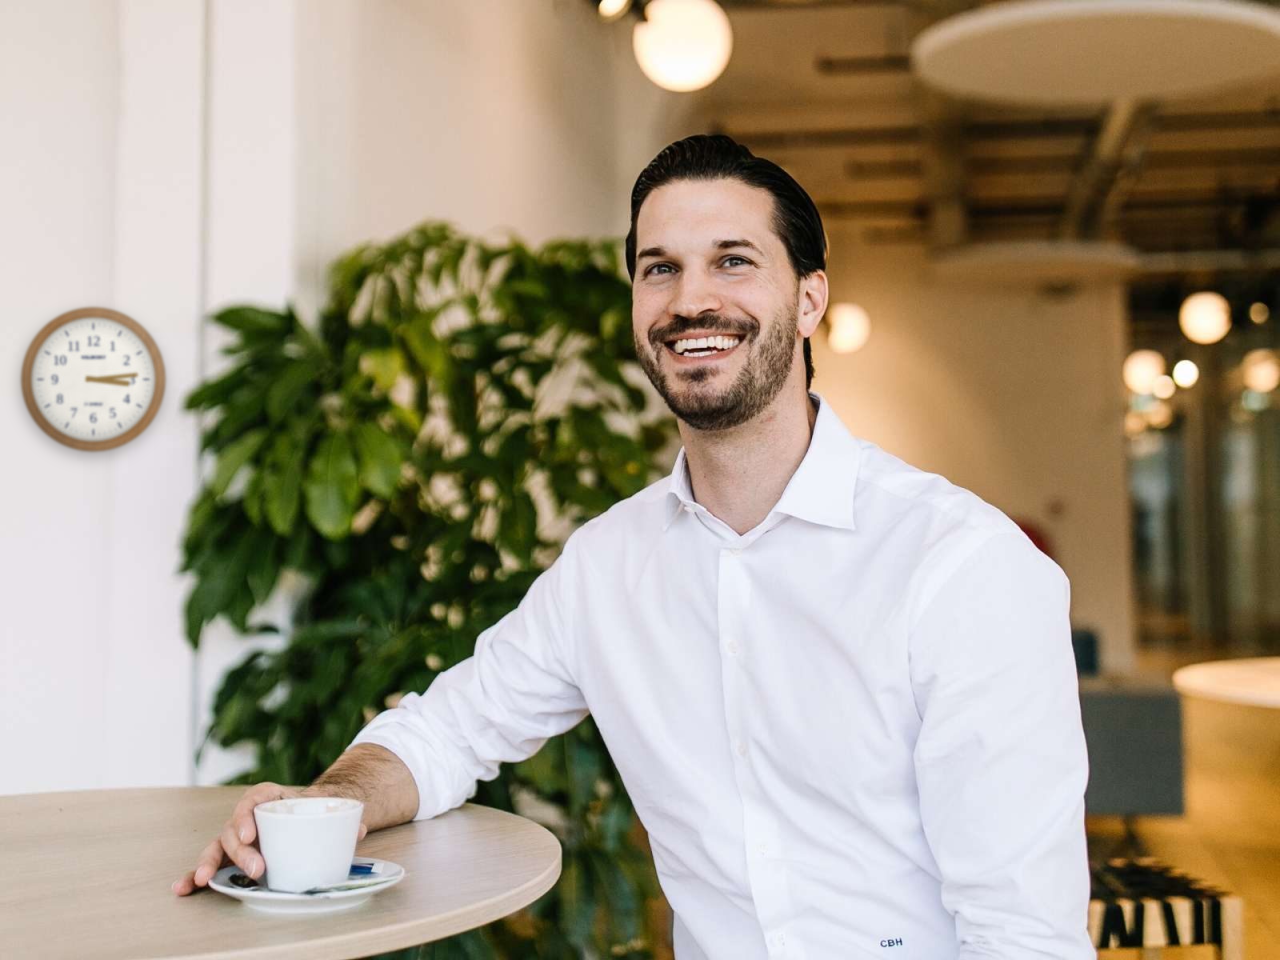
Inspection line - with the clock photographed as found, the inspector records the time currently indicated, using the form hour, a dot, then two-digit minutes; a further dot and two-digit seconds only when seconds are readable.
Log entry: 3.14
